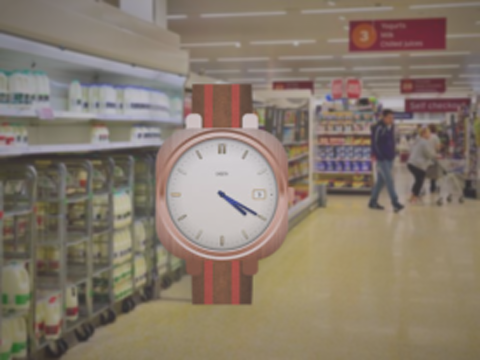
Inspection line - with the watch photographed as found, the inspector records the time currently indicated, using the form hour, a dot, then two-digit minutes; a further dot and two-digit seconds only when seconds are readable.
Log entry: 4.20
